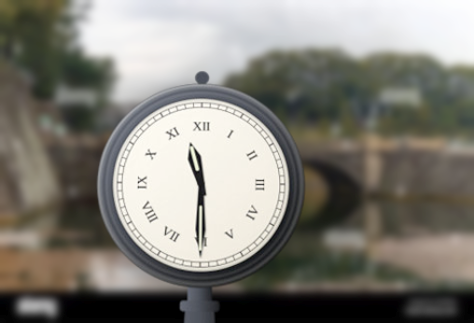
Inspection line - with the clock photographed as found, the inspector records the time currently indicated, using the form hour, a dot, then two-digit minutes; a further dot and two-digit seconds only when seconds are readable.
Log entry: 11.30
